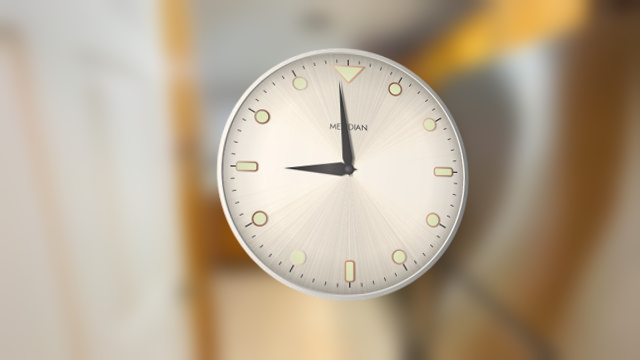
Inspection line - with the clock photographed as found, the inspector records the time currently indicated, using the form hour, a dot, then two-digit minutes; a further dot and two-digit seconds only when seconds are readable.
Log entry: 8.59
